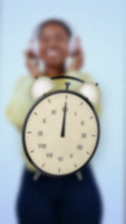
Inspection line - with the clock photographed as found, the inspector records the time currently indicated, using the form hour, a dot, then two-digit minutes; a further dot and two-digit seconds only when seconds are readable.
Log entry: 12.00
